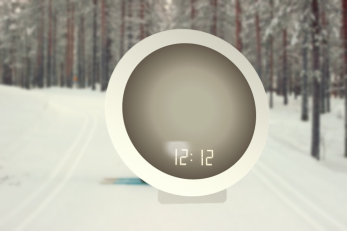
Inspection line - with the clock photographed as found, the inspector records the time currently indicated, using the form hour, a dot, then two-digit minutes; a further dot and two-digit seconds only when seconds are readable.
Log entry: 12.12
